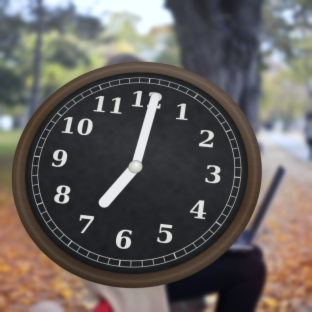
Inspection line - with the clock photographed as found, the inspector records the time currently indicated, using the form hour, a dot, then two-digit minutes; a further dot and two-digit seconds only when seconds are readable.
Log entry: 7.01
